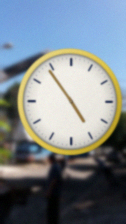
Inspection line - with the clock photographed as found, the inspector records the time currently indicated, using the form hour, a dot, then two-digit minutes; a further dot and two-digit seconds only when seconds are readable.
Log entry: 4.54
